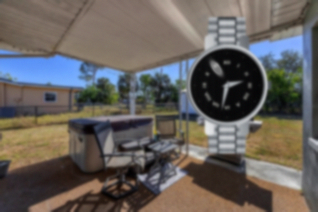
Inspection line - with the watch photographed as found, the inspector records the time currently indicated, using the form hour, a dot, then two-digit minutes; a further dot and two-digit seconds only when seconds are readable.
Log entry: 2.32
